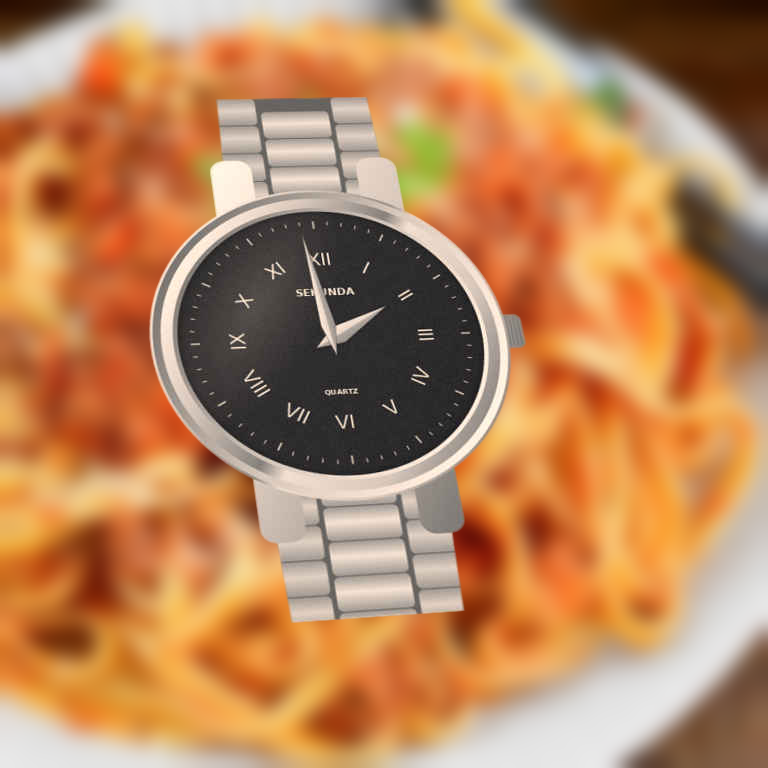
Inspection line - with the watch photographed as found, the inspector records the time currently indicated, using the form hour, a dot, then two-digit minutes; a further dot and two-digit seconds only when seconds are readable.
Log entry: 1.59
